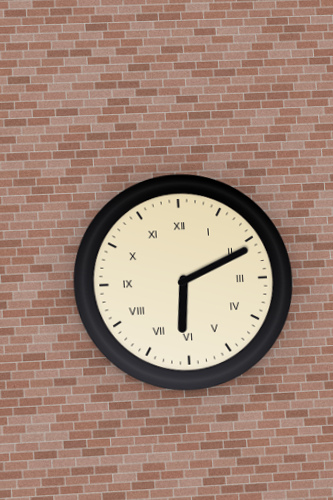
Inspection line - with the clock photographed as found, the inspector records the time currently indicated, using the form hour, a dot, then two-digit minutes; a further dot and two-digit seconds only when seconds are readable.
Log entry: 6.11
